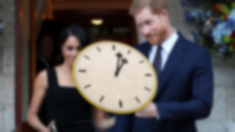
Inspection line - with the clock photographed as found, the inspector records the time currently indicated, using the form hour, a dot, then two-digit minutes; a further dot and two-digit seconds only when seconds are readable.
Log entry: 1.02
